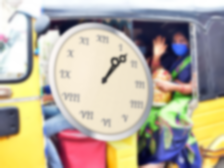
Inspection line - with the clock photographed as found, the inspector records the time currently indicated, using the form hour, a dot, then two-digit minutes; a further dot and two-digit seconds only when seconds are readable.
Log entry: 1.07
